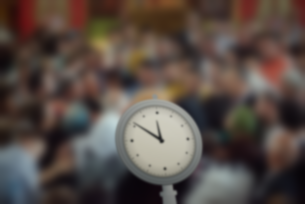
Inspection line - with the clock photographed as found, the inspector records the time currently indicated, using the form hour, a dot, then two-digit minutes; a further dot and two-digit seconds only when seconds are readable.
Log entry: 11.51
